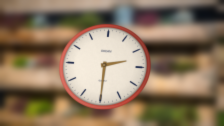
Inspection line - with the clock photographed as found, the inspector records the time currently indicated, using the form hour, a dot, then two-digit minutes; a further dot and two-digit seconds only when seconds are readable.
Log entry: 2.30
